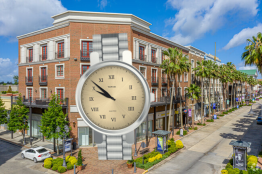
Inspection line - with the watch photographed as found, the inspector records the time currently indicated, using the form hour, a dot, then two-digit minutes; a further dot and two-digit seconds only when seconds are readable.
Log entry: 9.52
